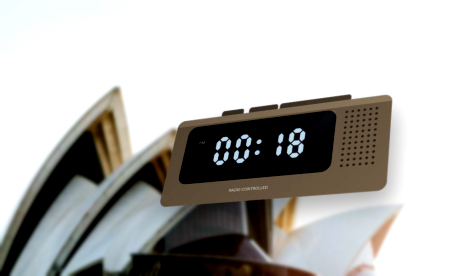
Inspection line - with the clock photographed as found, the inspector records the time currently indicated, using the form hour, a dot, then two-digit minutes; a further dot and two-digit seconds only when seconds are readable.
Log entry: 0.18
